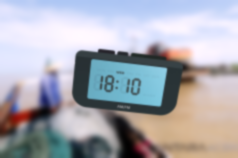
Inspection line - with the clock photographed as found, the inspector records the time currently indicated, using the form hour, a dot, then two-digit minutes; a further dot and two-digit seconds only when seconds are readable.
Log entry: 18.10
